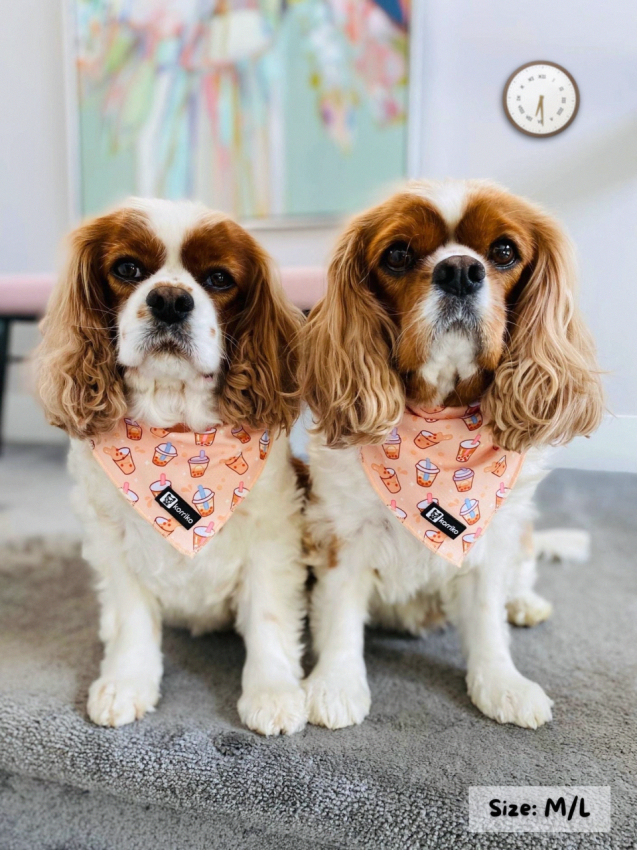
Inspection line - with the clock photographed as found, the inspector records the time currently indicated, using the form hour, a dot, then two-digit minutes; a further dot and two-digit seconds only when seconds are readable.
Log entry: 6.29
